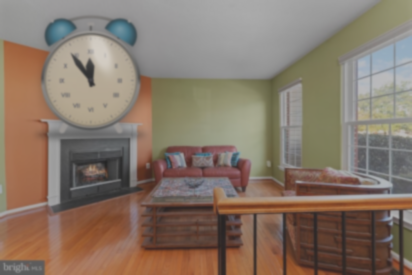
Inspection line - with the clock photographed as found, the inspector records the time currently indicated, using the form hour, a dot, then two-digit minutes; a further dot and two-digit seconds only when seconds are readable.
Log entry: 11.54
